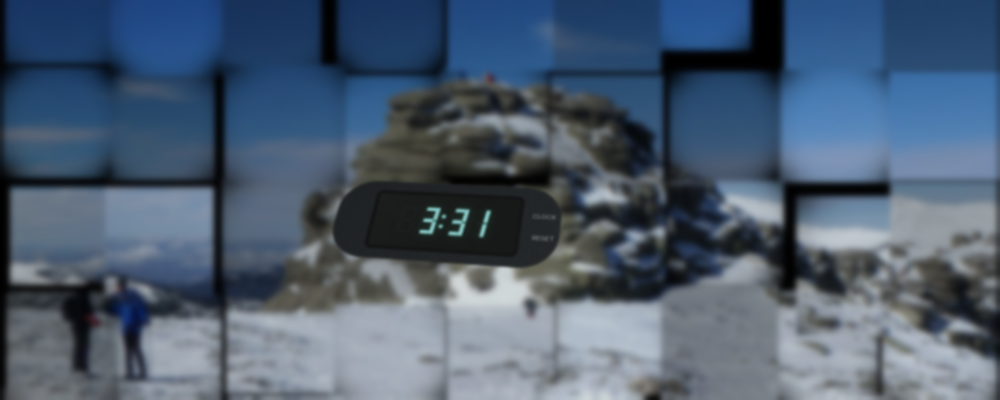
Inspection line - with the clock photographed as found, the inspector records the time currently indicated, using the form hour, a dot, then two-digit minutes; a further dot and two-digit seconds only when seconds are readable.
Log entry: 3.31
